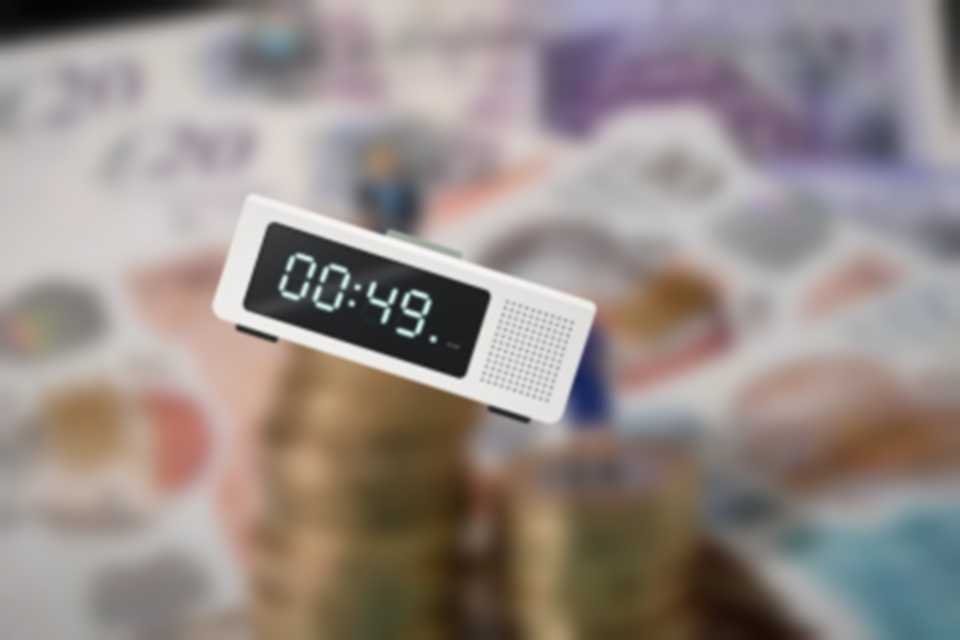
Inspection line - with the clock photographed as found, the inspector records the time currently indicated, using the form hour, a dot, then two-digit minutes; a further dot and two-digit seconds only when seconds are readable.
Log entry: 0.49
